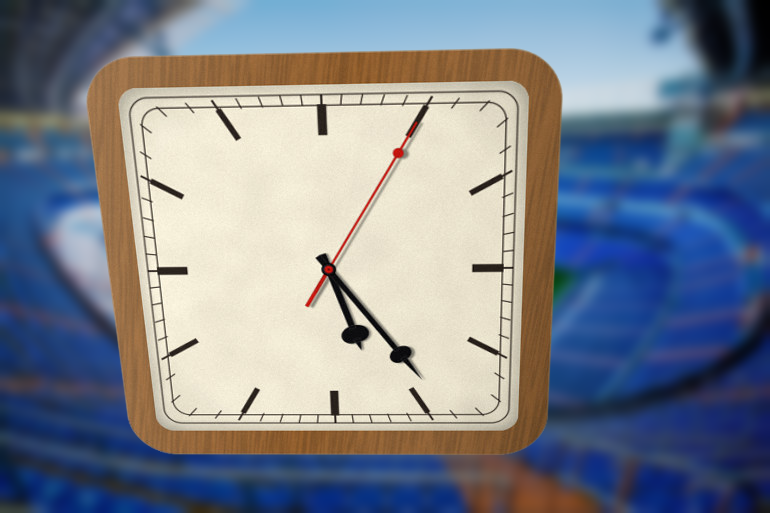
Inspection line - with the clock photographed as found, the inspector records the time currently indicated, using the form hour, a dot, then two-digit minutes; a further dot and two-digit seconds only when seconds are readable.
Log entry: 5.24.05
